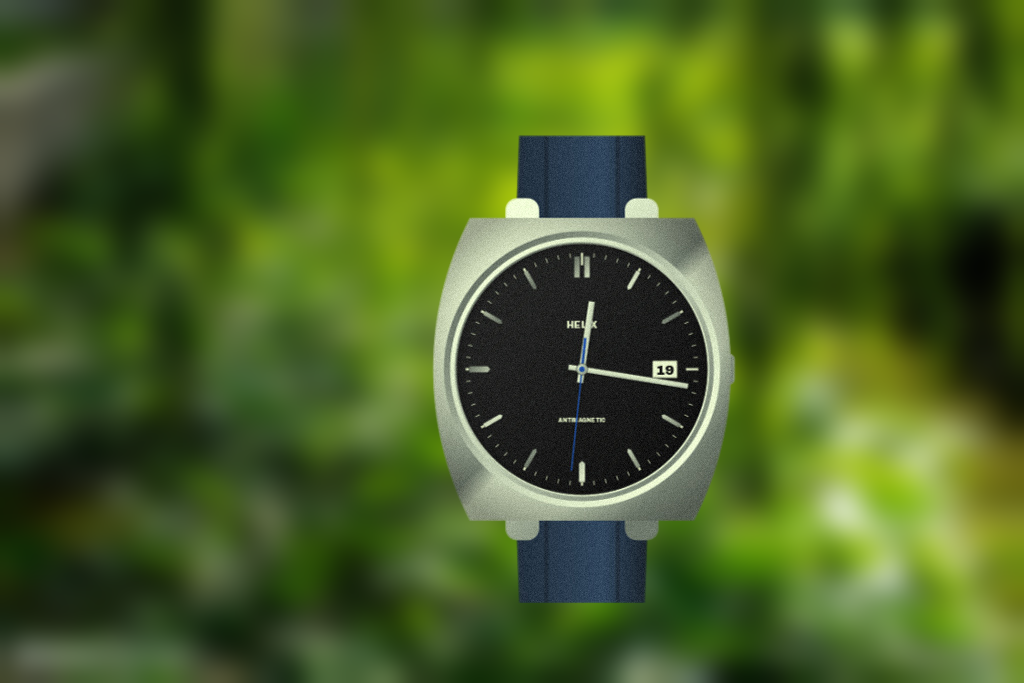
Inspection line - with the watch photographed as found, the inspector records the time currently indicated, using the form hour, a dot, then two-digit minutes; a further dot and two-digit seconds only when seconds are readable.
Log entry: 12.16.31
